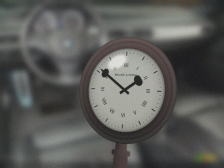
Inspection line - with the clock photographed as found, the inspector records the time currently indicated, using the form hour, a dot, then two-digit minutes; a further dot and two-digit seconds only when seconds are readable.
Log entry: 1.51
